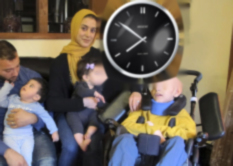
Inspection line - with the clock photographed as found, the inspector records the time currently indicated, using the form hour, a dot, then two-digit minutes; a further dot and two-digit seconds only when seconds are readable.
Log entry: 7.51
